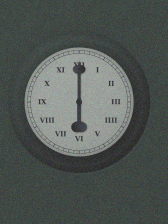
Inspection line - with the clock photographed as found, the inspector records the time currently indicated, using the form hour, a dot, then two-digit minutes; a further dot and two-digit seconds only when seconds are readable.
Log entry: 6.00
